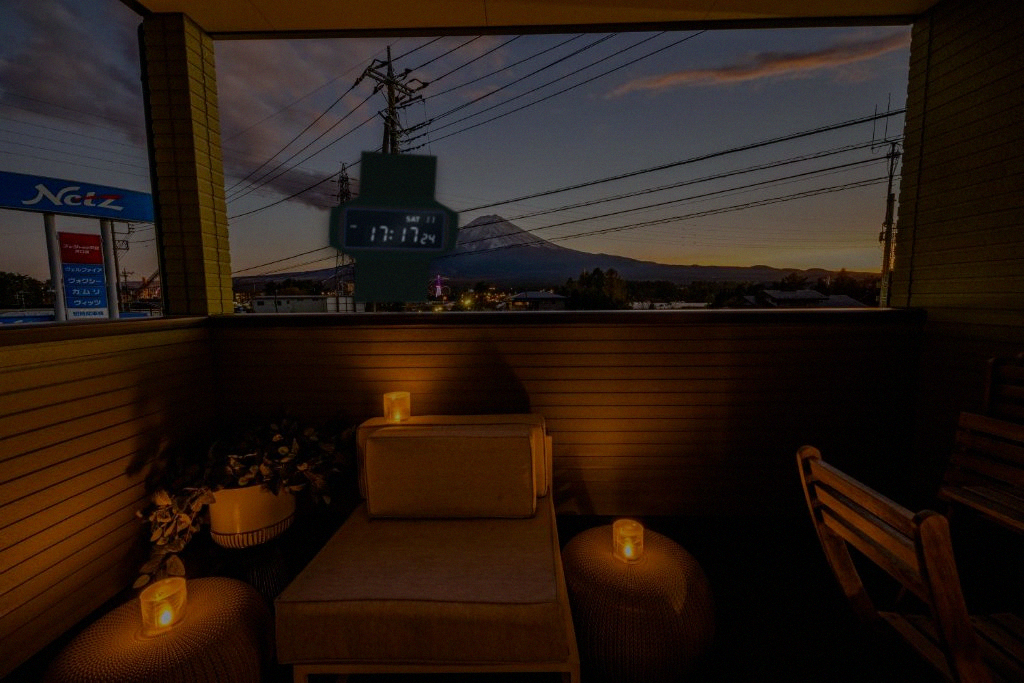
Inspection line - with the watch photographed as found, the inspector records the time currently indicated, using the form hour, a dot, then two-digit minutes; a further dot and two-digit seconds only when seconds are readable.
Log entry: 17.17
